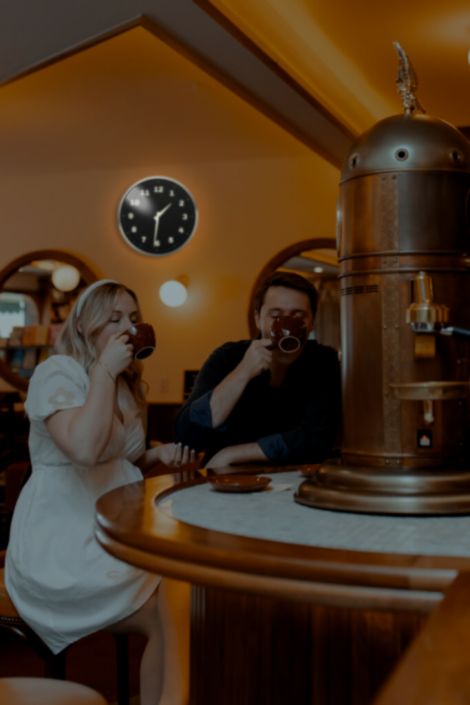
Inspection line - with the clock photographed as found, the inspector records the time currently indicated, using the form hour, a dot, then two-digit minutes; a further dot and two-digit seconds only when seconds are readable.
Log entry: 1.31
